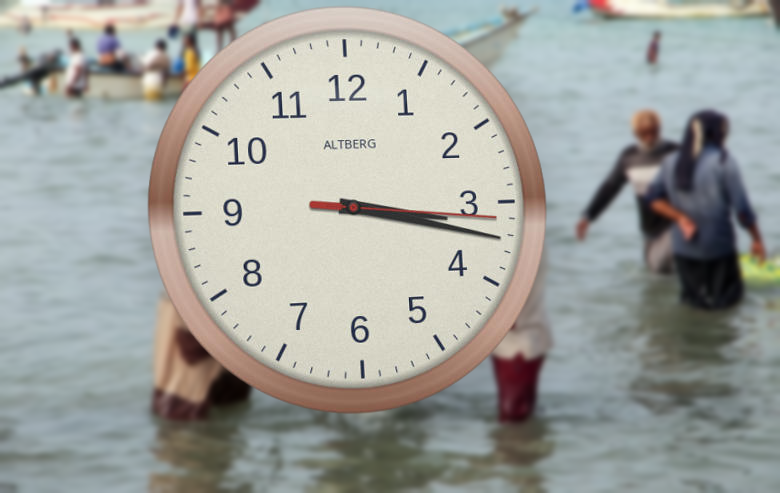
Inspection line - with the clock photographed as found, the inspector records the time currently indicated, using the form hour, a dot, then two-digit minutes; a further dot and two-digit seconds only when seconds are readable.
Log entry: 3.17.16
